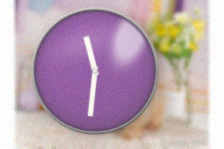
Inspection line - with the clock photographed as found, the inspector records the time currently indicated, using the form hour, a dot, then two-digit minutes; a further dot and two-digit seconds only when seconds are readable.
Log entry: 11.31
